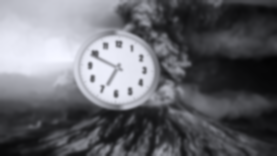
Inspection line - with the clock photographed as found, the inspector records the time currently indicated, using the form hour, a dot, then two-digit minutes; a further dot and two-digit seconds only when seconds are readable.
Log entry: 6.49
